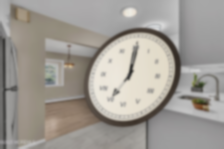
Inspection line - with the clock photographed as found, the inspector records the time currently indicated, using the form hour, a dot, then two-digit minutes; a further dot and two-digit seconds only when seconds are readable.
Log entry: 7.00
